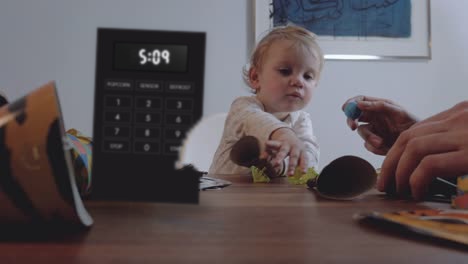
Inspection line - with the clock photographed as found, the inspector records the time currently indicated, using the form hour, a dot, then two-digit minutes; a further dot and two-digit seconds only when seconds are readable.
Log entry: 5.09
